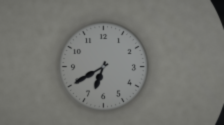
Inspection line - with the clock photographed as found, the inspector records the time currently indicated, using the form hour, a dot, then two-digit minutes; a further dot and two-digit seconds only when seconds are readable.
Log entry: 6.40
